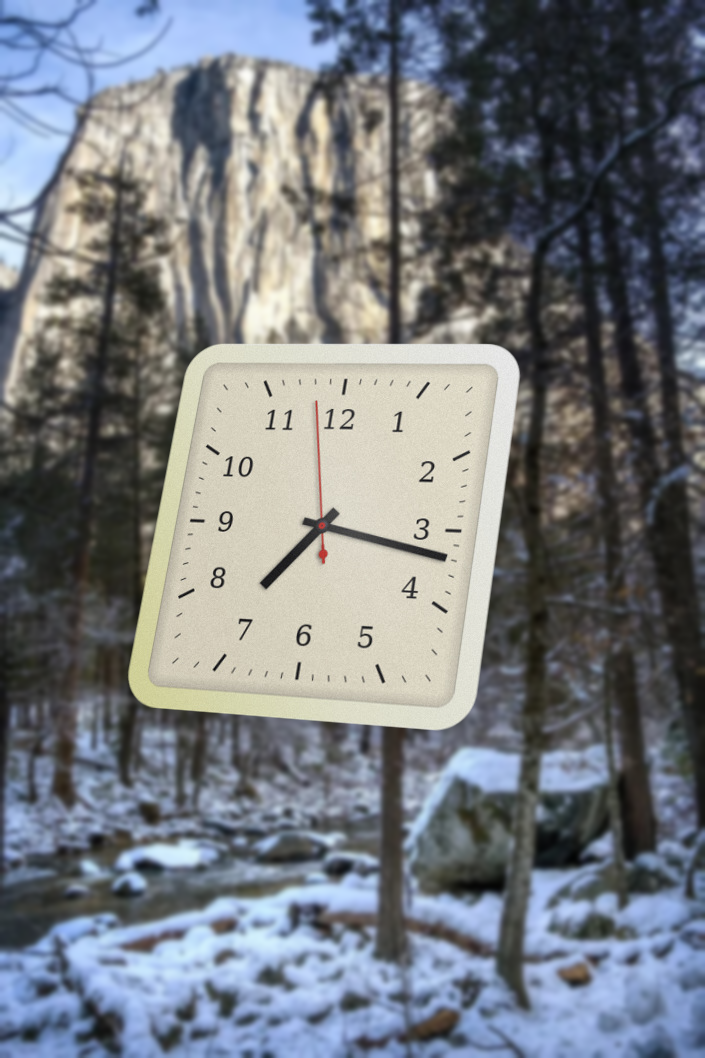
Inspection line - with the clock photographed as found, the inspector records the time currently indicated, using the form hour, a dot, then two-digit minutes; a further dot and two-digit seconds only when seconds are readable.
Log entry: 7.16.58
